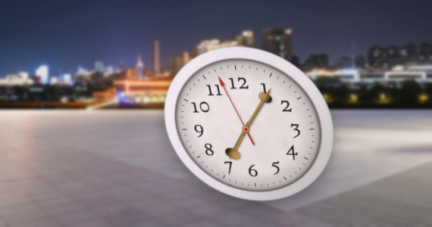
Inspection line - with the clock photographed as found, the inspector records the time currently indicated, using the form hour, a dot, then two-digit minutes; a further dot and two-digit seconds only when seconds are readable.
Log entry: 7.05.57
